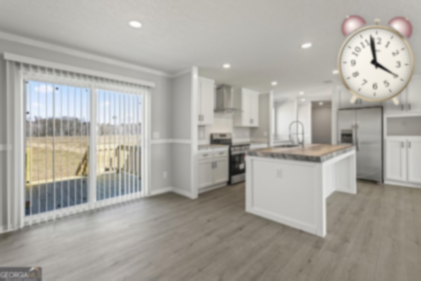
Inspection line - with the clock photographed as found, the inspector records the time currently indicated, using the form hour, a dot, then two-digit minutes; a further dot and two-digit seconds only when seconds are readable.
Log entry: 3.58
